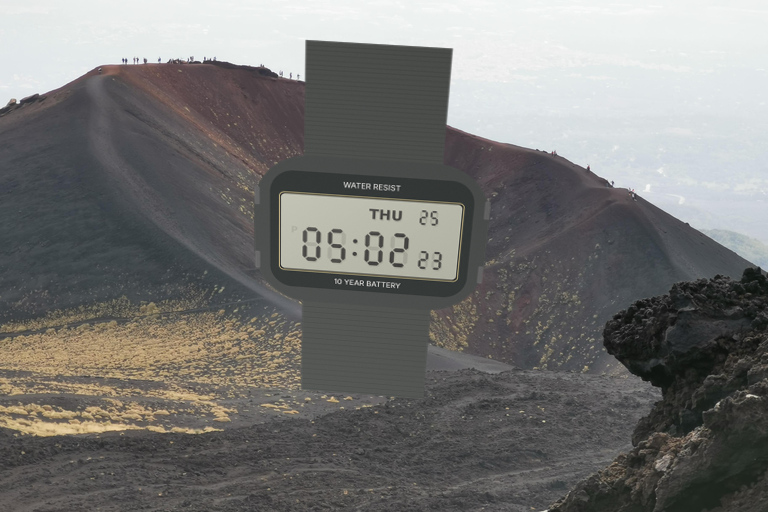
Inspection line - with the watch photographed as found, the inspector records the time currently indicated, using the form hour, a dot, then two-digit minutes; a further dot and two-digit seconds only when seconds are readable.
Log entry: 5.02.23
